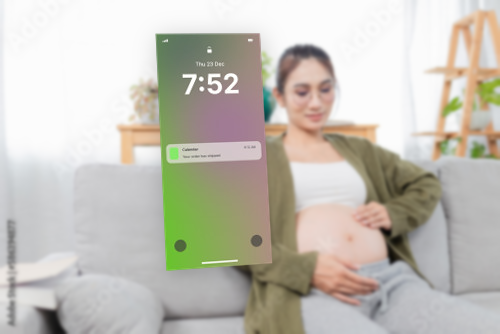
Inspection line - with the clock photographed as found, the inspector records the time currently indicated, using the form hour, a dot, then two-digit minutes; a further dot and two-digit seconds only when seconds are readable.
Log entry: 7.52
